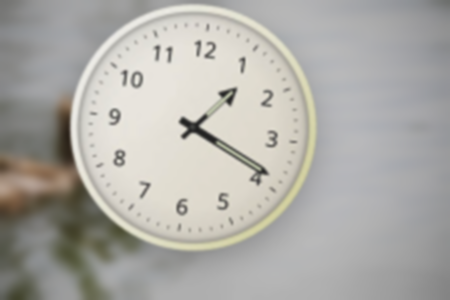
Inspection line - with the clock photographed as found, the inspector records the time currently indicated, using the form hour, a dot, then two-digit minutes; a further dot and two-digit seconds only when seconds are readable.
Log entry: 1.19
